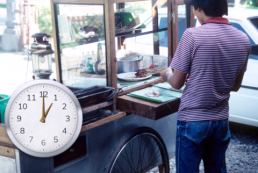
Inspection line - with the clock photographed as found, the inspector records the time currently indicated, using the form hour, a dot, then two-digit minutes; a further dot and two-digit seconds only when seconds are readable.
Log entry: 1.00
